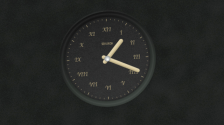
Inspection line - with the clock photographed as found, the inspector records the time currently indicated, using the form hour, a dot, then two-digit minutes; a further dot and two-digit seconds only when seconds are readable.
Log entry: 1.19
